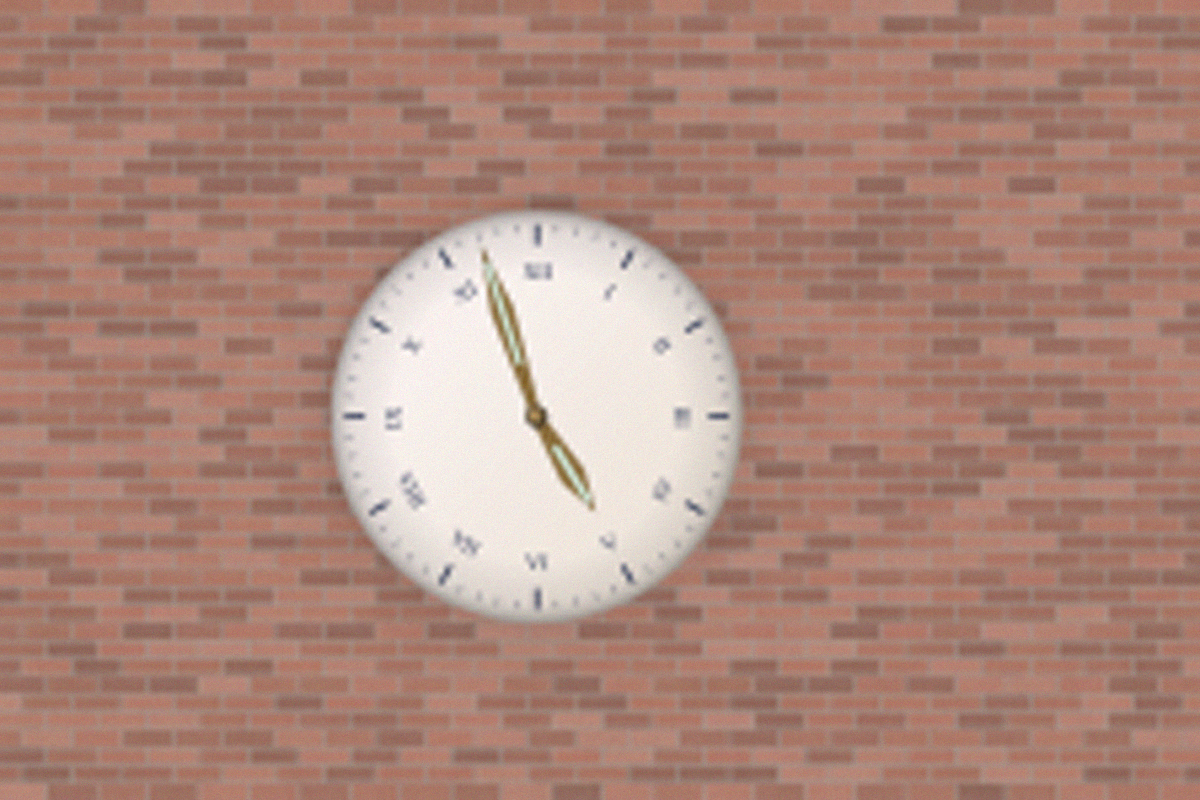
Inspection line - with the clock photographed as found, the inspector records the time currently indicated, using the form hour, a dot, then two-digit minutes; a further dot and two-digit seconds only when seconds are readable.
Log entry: 4.57
